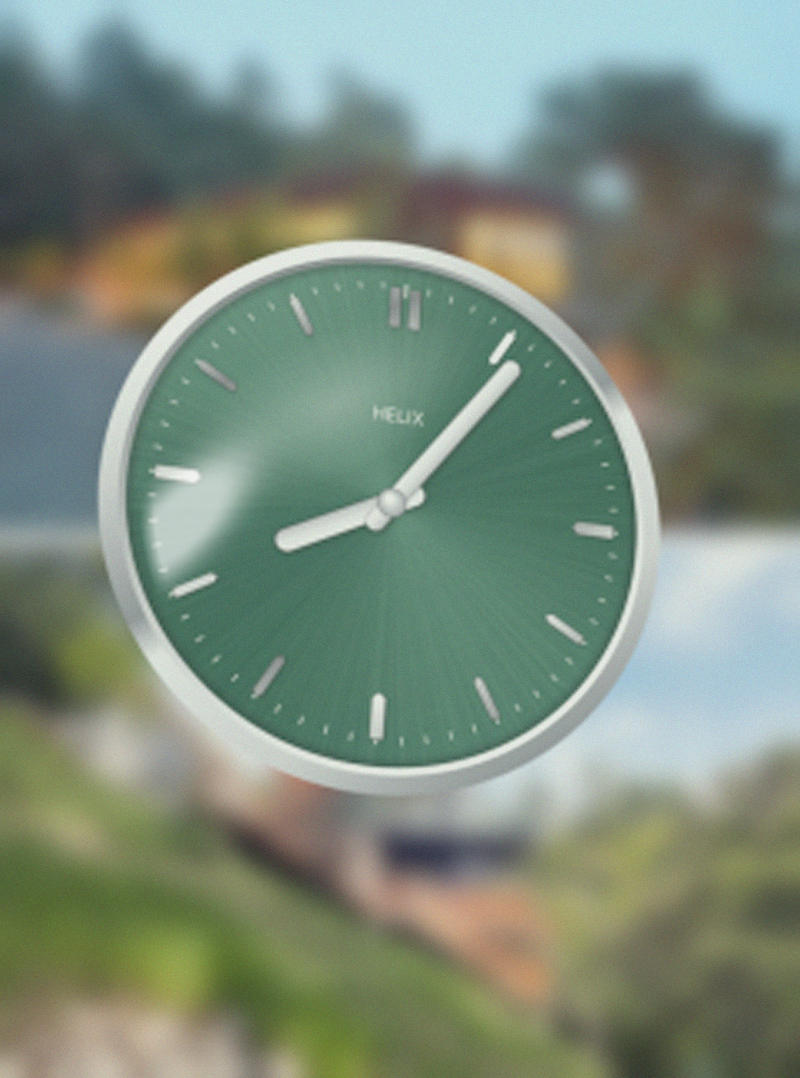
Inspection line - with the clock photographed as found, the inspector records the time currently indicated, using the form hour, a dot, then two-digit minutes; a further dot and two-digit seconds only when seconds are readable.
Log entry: 8.06
